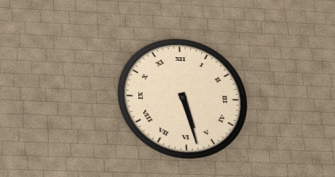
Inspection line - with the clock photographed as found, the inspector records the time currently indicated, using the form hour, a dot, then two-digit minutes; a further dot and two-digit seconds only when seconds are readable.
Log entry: 5.28
